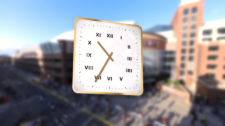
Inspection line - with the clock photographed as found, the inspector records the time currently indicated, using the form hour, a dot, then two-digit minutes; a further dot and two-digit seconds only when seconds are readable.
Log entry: 10.35
